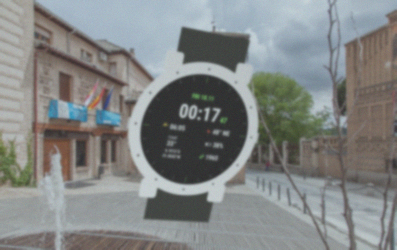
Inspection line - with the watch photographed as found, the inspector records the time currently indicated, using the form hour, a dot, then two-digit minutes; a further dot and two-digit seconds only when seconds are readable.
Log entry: 0.17
